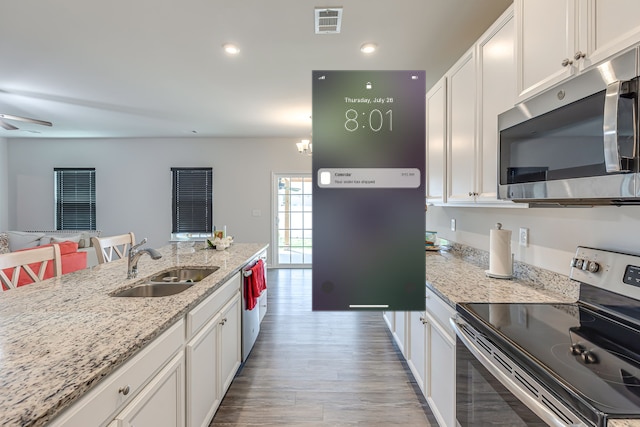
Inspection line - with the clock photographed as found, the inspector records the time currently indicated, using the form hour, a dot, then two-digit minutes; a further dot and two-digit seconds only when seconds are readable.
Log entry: 8.01
